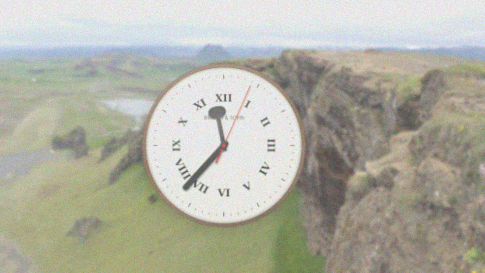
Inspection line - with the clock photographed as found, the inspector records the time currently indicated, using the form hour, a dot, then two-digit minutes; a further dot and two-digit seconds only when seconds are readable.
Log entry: 11.37.04
